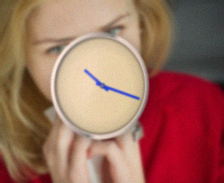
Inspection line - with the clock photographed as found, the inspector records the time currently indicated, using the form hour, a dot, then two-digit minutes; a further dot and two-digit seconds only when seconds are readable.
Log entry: 10.18
